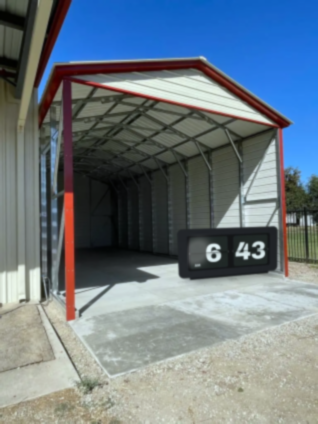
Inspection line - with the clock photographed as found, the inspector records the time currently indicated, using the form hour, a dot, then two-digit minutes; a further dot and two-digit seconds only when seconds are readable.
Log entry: 6.43
